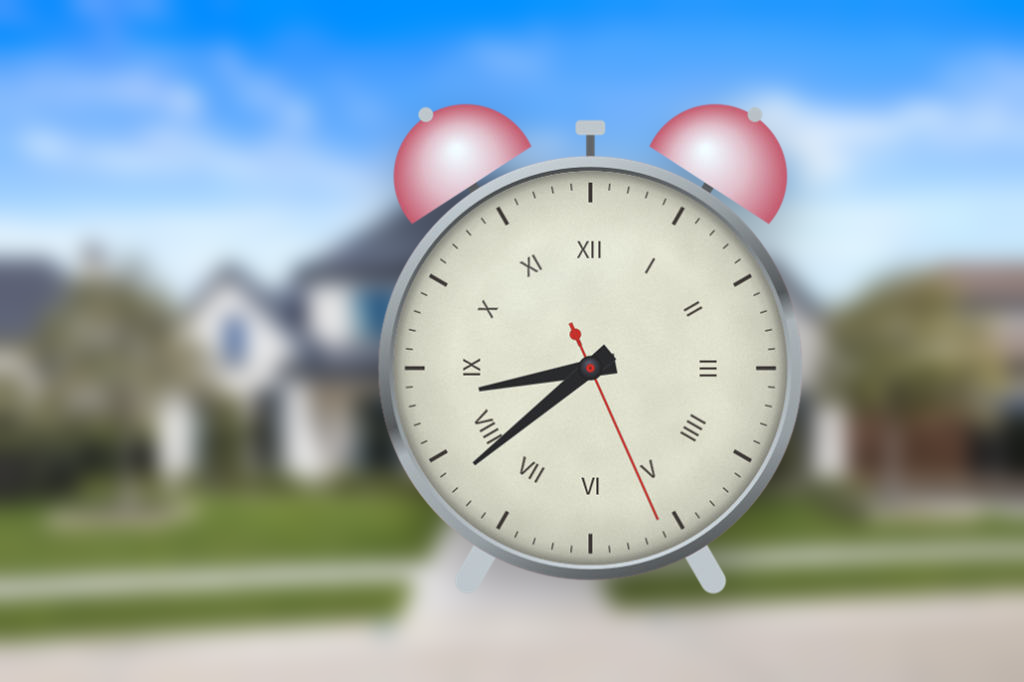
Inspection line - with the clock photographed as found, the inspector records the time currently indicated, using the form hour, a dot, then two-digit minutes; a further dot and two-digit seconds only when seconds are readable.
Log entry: 8.38.26
